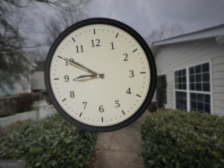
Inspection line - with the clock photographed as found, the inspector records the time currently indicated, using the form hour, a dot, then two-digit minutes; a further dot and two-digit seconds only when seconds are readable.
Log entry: 8.50
